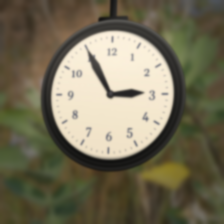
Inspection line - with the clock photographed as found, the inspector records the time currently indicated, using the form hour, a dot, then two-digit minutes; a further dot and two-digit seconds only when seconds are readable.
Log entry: 2.55
